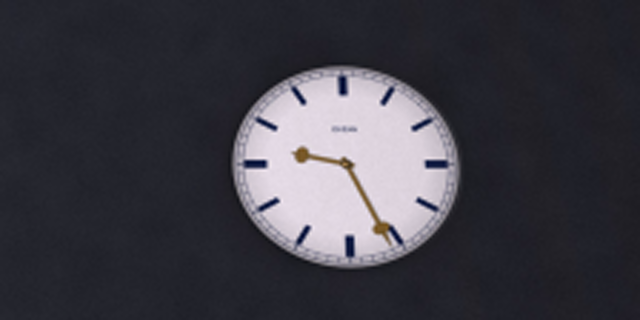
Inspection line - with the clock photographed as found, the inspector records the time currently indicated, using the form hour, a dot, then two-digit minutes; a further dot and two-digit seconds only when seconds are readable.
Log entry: 9.26
